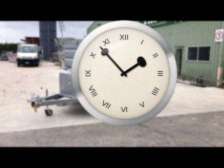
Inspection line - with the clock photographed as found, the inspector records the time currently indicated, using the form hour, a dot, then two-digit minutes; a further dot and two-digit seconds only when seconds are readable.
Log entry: 1.53
